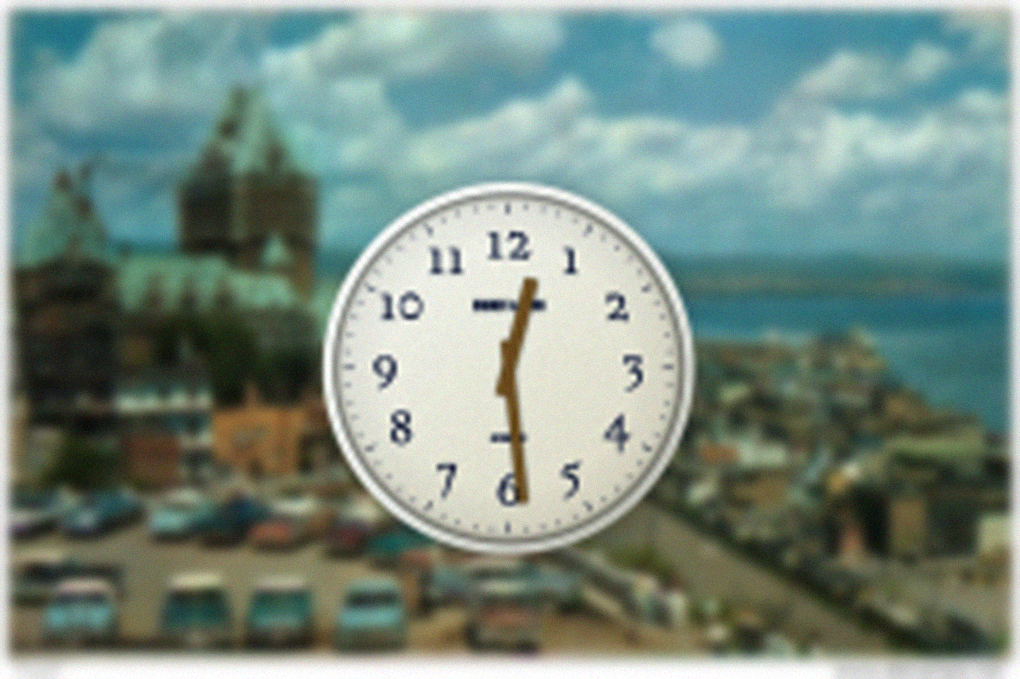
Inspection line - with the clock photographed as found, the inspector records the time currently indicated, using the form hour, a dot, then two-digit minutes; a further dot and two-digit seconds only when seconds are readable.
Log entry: 12.29
